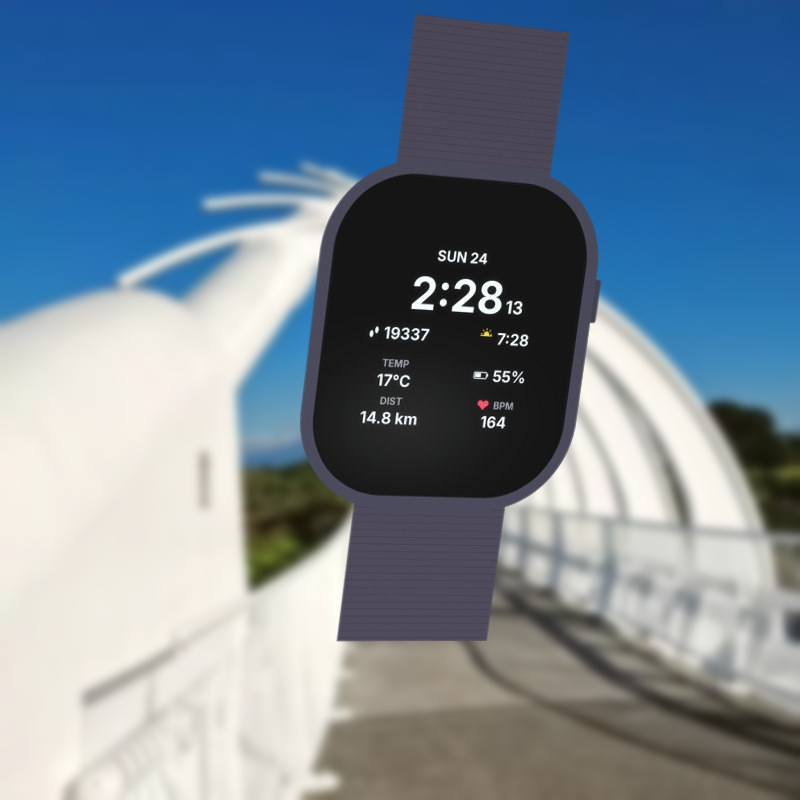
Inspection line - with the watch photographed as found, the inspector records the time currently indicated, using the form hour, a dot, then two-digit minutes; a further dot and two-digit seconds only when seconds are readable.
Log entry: 2.28.13
